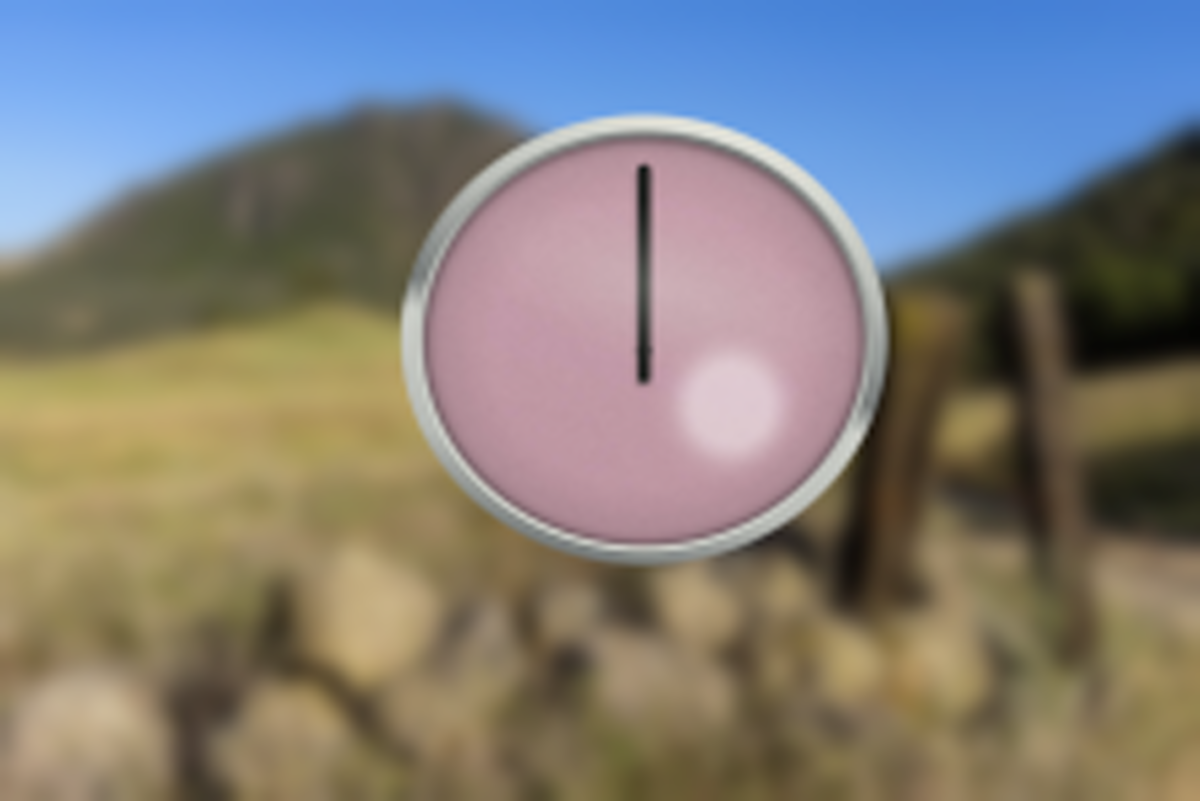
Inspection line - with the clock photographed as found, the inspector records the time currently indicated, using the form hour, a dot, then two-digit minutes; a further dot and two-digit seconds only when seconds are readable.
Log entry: 12.00
